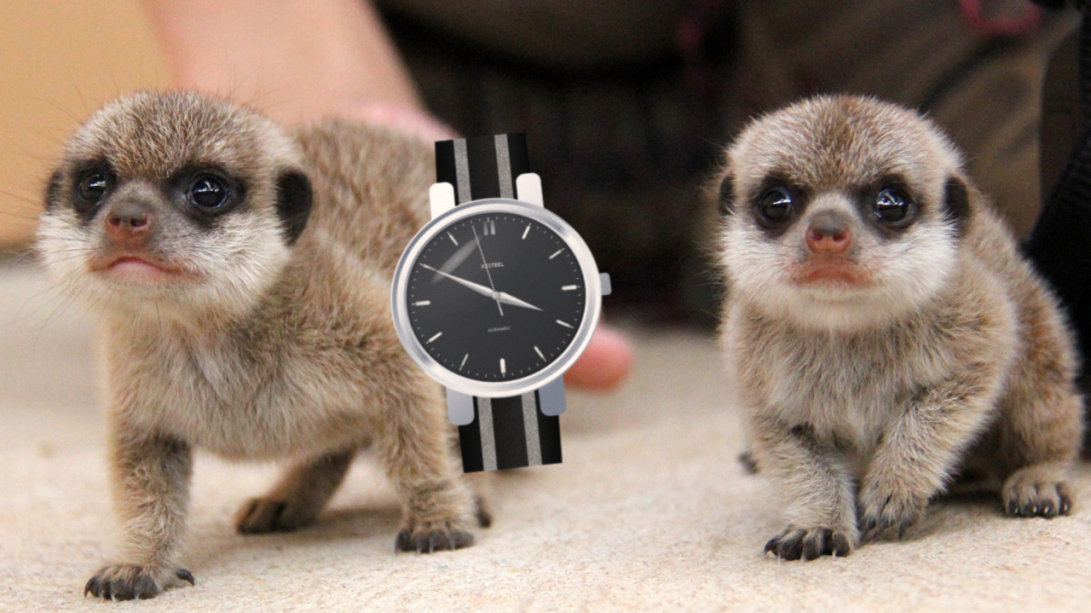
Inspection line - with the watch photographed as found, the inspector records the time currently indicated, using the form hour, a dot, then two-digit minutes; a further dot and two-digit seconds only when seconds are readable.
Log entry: 3.49.58
